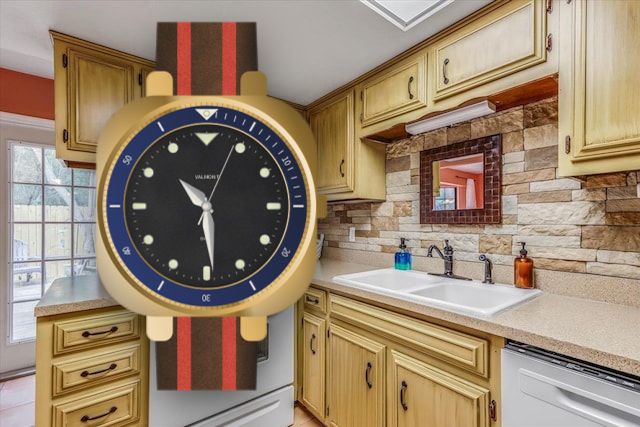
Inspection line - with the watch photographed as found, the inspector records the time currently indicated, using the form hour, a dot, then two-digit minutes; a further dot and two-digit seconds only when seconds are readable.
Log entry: 10.29.04
